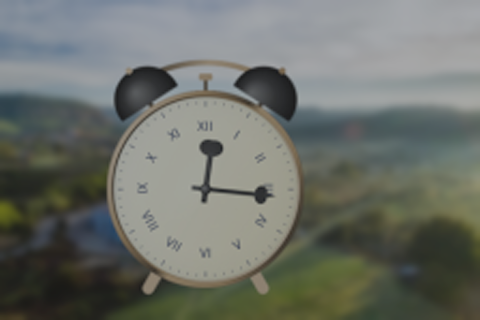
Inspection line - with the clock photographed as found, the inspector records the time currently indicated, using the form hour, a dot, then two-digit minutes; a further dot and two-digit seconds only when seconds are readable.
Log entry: 12.16
